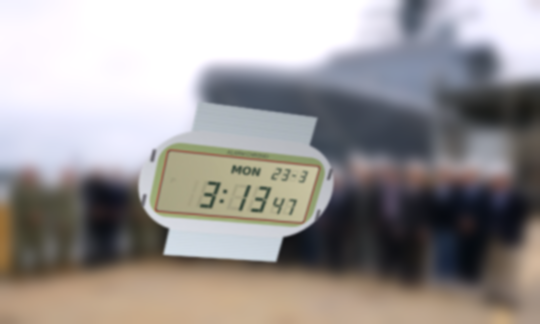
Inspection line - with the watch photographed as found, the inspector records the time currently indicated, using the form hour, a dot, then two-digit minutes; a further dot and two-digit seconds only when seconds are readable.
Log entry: 3.13.47
